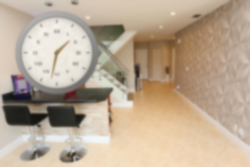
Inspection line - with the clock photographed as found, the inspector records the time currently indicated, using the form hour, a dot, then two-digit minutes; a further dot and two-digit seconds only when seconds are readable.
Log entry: 1.32
